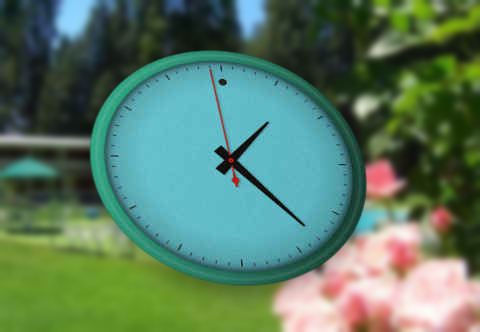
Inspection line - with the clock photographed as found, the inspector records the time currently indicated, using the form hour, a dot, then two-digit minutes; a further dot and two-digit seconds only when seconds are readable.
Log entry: 1.22.59
